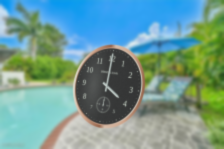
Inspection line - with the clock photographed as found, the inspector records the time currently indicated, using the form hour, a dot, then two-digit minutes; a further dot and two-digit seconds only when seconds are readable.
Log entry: 4.00
